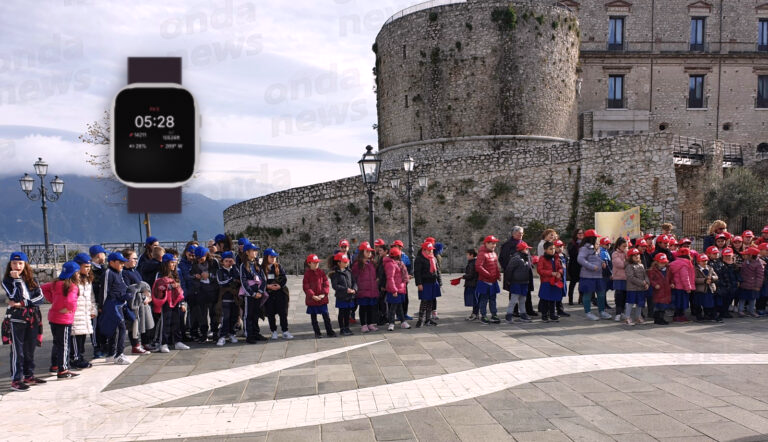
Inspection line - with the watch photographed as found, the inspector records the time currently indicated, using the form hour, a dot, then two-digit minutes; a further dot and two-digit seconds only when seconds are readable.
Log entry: 5.28
